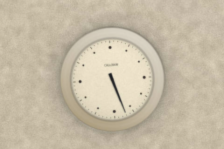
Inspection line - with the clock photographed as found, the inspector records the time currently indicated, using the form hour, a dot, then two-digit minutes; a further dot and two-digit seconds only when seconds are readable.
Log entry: 5.27
